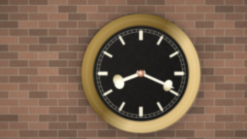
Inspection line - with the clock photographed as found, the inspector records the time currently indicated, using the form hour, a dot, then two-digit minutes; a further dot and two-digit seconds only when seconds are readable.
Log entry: 8.19
